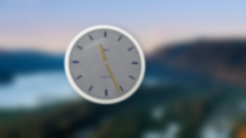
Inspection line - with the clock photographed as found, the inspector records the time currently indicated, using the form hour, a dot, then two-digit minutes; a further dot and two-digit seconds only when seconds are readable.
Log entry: 11.26
